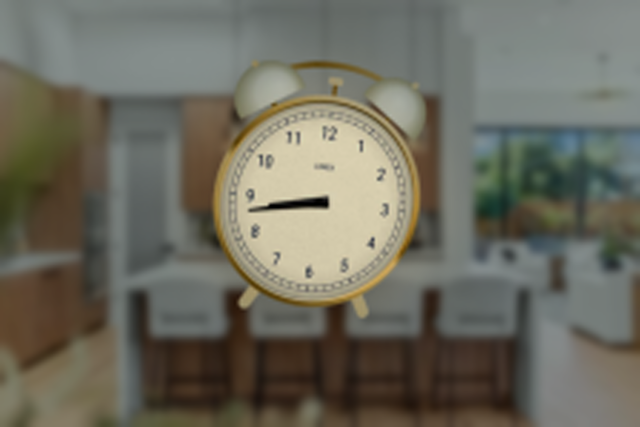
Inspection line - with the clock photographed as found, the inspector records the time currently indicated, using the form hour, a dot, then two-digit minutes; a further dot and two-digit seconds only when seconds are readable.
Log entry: 8.43
